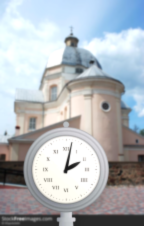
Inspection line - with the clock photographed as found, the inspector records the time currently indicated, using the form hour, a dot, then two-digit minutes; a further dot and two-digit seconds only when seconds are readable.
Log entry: 2.02
